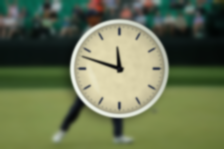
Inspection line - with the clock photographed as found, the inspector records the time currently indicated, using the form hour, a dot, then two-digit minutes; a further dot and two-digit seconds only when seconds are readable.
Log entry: 11.48
